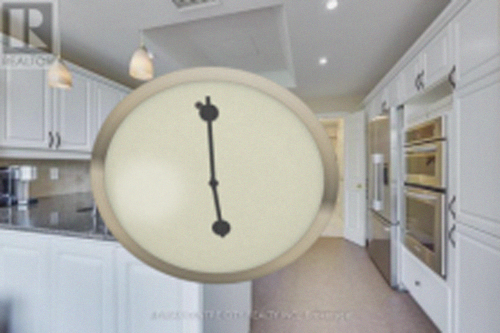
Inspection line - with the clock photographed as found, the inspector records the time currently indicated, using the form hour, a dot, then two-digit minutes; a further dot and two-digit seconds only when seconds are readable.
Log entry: 6.01
